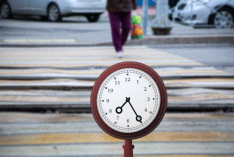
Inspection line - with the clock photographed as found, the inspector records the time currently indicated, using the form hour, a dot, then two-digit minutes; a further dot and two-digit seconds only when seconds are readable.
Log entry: 7.25
